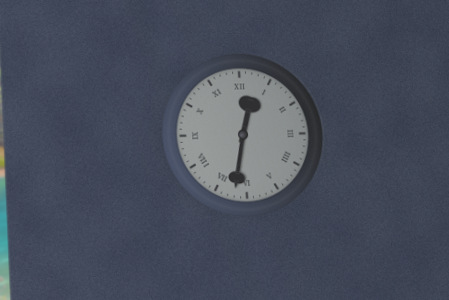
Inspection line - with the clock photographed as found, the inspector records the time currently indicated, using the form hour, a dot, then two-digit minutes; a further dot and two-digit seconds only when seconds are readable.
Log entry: 12.32
